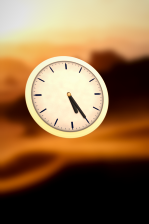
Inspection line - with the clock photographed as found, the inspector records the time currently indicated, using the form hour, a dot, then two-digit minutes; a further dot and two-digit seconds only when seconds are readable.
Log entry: 5.25
